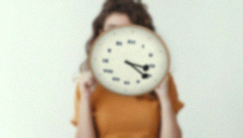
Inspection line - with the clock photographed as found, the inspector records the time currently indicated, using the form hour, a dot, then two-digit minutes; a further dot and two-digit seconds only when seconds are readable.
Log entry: 3.21
